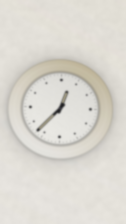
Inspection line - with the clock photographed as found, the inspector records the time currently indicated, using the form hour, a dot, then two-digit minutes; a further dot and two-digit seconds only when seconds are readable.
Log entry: 12.37
